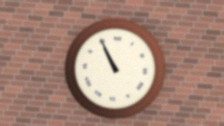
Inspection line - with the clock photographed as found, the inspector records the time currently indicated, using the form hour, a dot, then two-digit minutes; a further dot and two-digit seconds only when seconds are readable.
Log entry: 10.55
